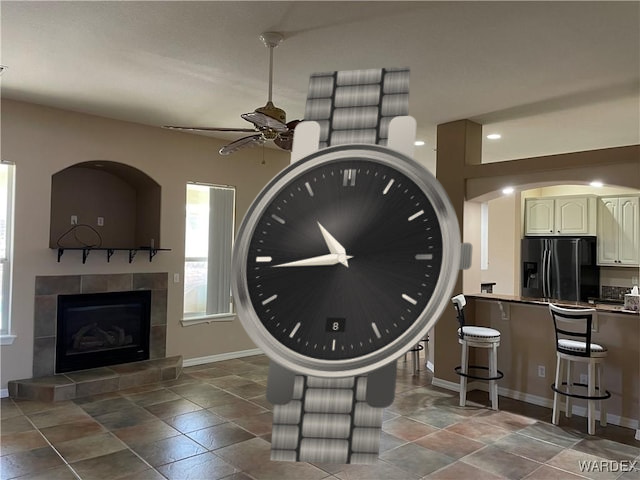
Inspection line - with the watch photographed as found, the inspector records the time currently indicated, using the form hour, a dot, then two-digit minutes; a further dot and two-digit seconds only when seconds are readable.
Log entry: 10.44
